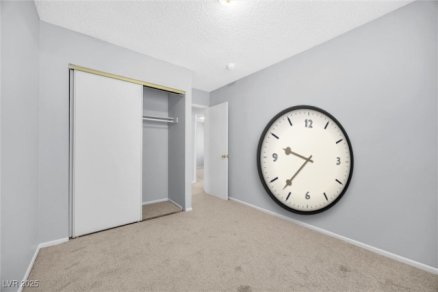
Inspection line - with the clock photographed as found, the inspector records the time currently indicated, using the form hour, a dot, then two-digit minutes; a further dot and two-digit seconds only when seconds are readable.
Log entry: 9.37
